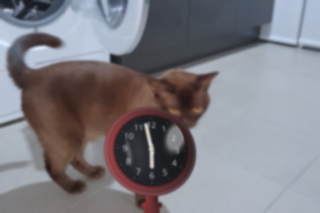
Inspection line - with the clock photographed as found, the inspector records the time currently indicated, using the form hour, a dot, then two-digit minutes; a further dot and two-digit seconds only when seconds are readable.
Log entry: 5.58
